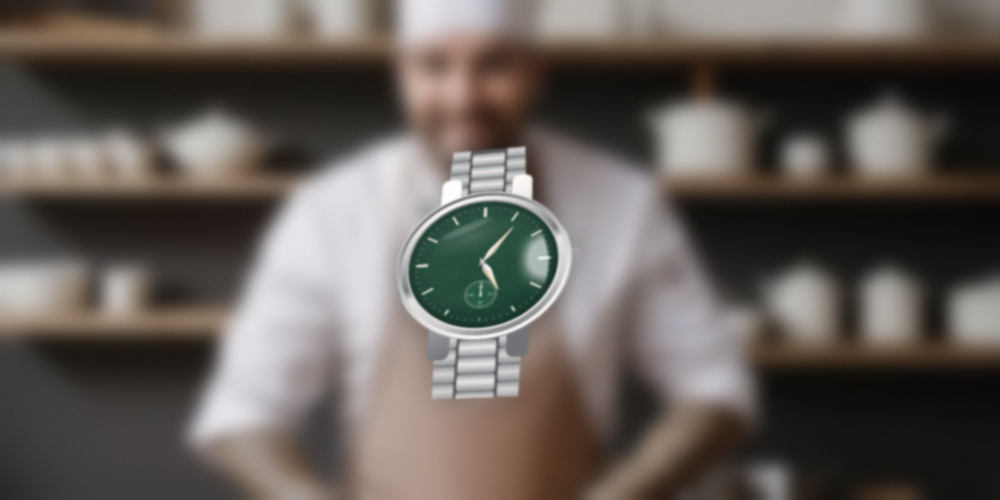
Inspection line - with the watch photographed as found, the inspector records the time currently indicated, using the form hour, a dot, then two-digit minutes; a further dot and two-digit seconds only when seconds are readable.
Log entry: 5.06
